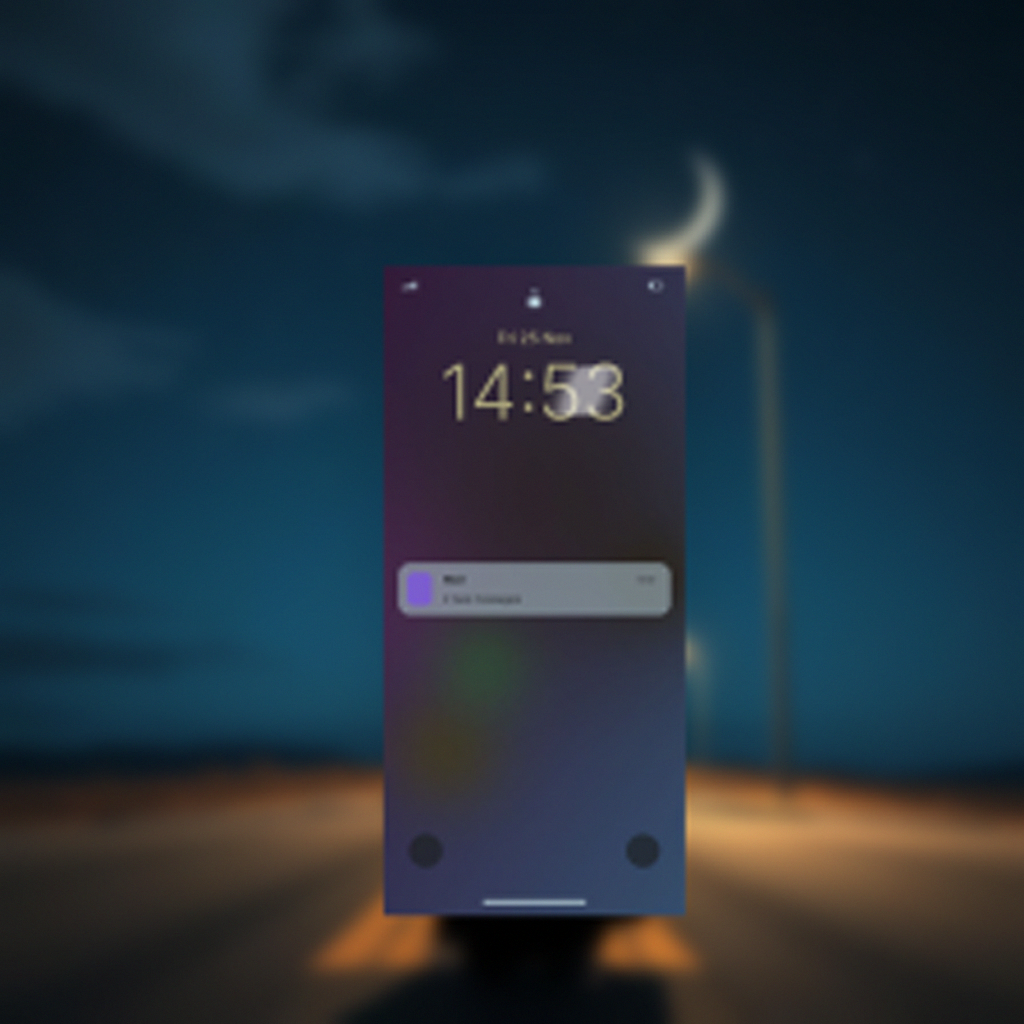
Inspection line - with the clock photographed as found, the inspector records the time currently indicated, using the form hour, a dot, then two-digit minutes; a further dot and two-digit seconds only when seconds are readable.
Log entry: 14.53
